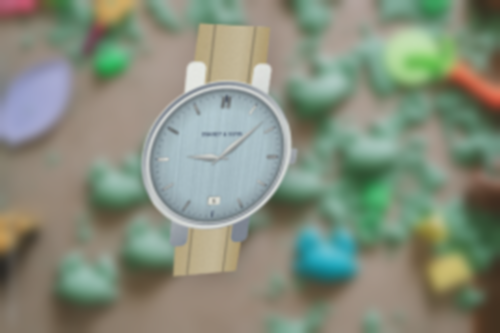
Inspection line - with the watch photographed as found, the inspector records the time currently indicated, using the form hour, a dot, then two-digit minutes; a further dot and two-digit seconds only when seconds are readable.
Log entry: 9.08
